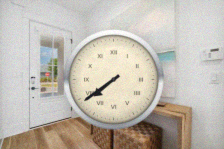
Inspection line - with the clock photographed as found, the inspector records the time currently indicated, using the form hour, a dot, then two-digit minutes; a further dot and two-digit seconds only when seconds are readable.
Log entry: 7.39
